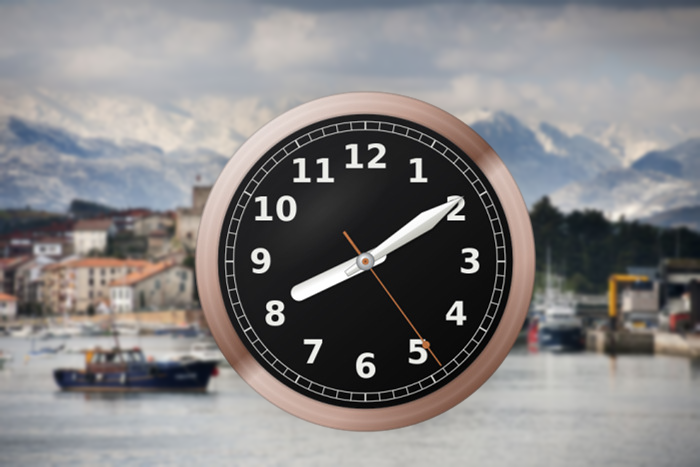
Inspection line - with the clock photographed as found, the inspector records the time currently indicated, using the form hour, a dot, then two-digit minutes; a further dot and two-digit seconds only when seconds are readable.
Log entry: 8.09.24
